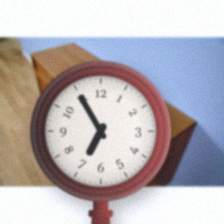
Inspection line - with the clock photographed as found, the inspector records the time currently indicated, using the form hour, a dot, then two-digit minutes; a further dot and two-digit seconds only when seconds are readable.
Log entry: 6.55
